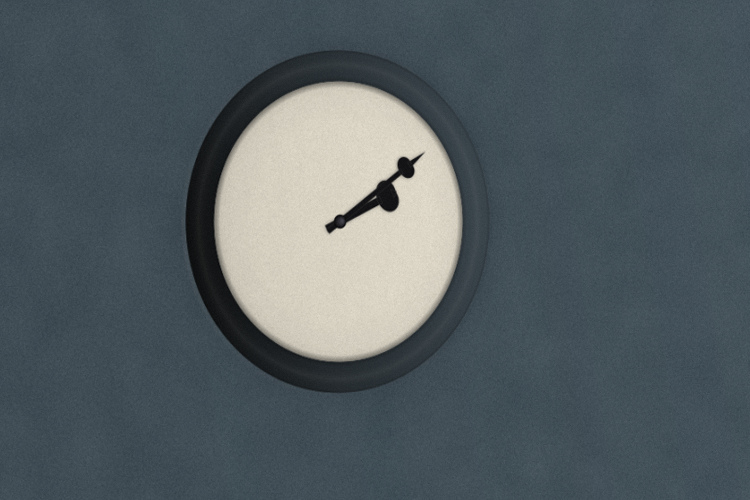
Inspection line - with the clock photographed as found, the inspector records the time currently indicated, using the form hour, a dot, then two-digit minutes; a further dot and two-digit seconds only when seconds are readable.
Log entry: 2.09
